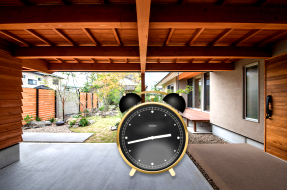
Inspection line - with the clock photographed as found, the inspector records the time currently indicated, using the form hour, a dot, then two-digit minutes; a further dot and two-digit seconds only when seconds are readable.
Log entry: 2.43
